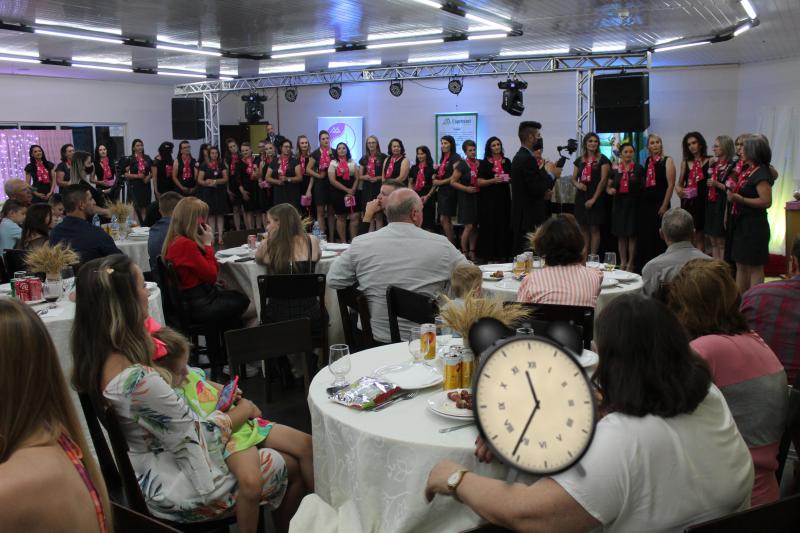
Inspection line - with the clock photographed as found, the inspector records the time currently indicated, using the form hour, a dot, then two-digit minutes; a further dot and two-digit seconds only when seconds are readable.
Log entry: 11.36
